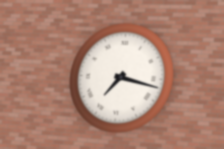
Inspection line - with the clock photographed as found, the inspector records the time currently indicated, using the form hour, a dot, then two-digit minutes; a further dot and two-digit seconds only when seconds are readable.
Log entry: 7.17
